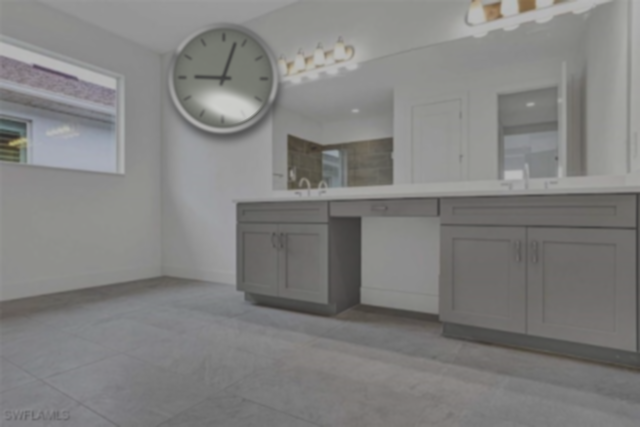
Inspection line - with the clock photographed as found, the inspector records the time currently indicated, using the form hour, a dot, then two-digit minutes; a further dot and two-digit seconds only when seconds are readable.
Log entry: 9.03
